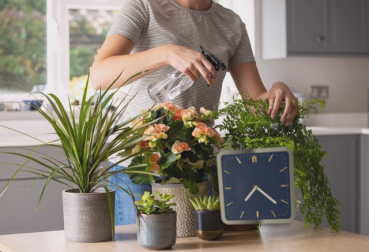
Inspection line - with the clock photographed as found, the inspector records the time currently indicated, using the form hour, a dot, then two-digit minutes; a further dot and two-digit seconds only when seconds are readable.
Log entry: 7.22
